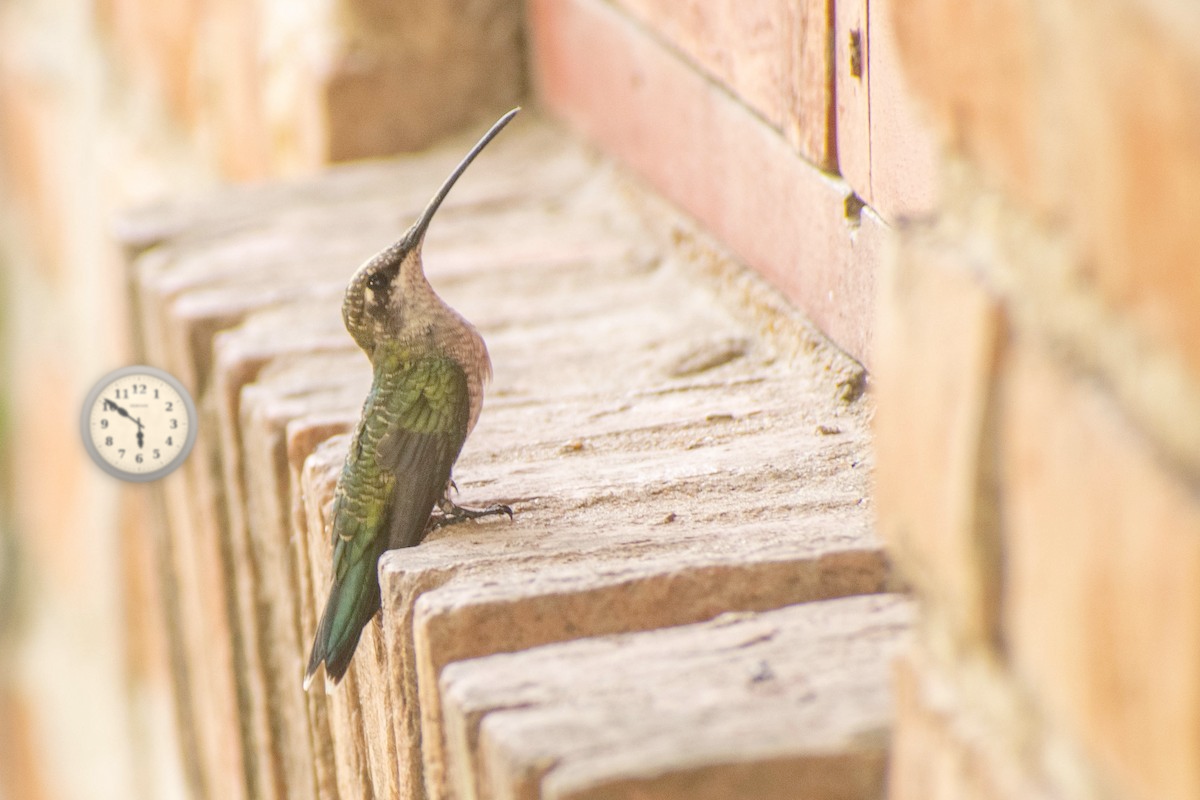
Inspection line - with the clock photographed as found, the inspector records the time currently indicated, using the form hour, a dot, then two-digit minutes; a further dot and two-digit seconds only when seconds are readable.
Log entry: 5.51
